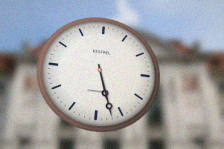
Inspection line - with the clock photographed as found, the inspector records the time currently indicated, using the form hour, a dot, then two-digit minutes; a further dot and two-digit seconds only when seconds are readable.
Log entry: 5.27
